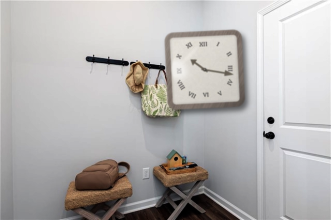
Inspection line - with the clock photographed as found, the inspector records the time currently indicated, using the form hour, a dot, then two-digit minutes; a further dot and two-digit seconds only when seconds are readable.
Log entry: 10.17
